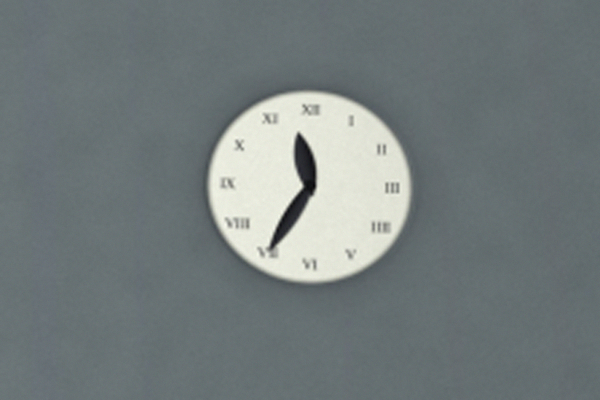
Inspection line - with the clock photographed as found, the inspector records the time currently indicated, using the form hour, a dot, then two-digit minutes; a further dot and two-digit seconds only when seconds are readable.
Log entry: 11.35
